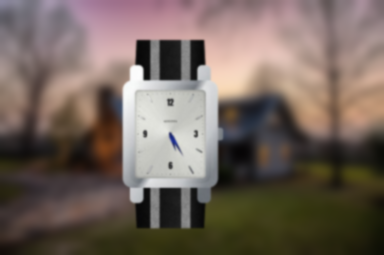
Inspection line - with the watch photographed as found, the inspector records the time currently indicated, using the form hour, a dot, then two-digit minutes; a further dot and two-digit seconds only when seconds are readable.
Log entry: 5.25
